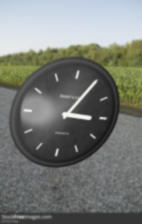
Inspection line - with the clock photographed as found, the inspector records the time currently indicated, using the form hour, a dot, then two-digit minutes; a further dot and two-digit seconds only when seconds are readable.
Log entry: 3.05
